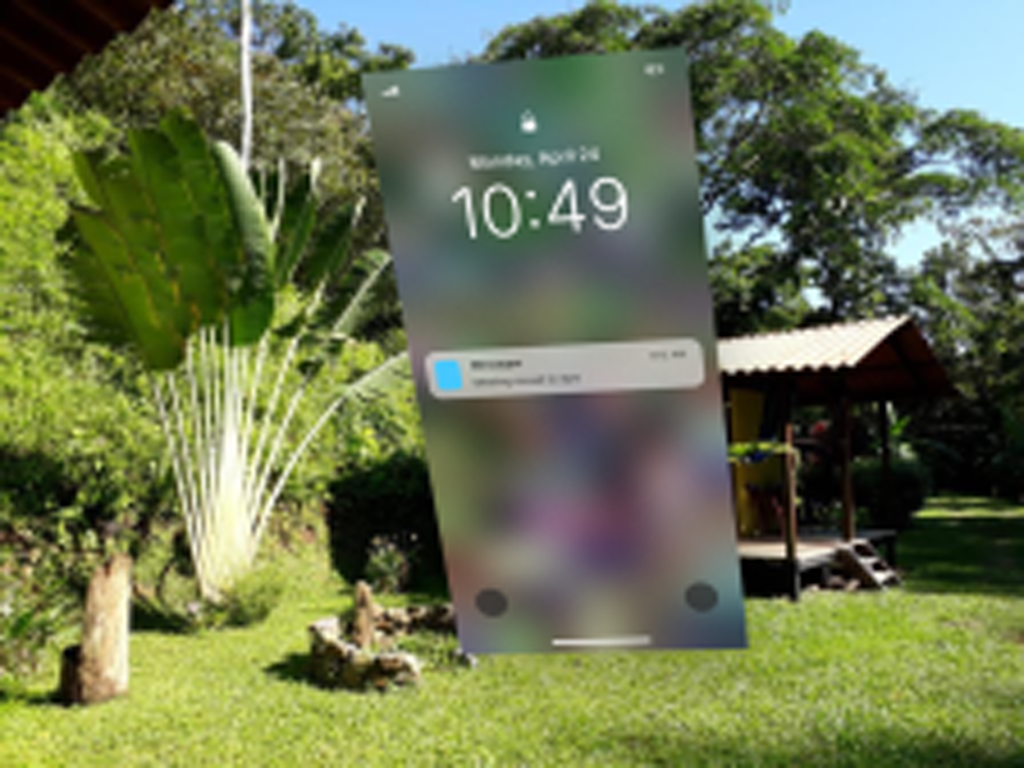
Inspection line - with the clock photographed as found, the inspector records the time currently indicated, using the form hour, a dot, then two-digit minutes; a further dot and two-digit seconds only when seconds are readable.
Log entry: 10.49
